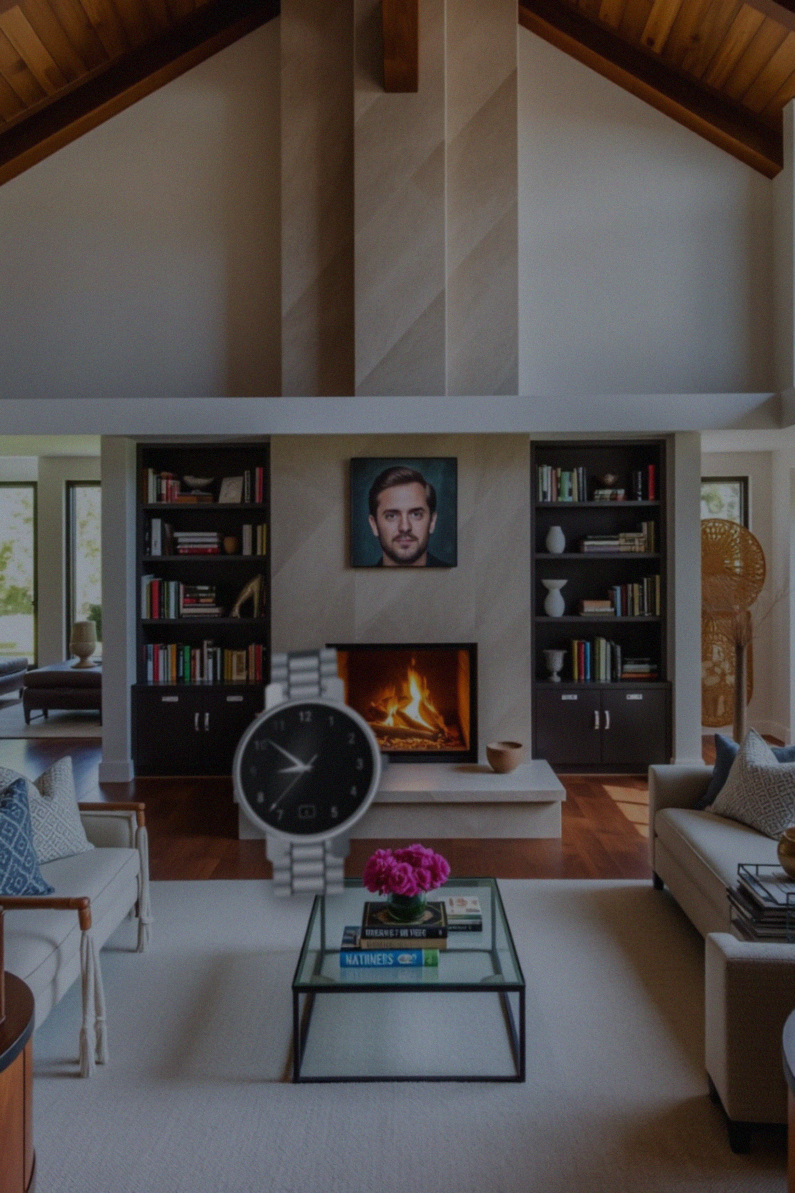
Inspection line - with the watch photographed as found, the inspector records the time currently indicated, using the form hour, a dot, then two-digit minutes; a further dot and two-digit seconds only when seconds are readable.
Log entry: 8.51.37
